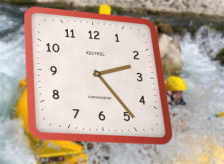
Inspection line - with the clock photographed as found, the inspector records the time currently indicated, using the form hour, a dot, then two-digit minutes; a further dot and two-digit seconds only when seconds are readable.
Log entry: 2.24
